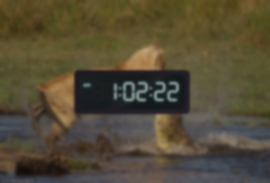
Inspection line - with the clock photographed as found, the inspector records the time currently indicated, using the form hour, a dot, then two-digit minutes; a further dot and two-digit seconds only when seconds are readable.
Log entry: 1.02.22
